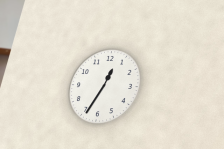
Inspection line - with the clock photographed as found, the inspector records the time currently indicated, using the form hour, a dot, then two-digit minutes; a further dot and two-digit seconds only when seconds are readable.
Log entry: 12.34
